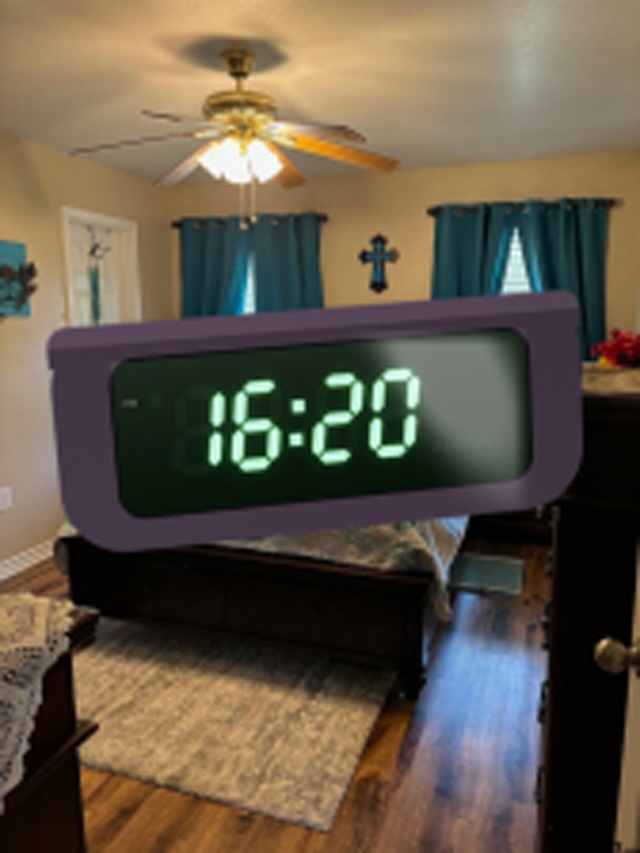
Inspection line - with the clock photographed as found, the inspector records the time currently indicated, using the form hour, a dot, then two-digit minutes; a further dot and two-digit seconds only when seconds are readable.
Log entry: 16.20
